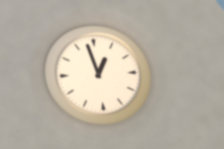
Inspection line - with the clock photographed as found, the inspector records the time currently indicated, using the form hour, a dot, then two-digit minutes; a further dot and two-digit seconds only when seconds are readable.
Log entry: 12.58
